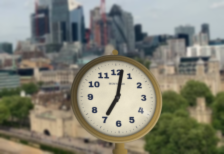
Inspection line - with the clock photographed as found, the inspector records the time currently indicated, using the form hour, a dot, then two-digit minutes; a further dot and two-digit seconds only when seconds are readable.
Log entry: 7.02
